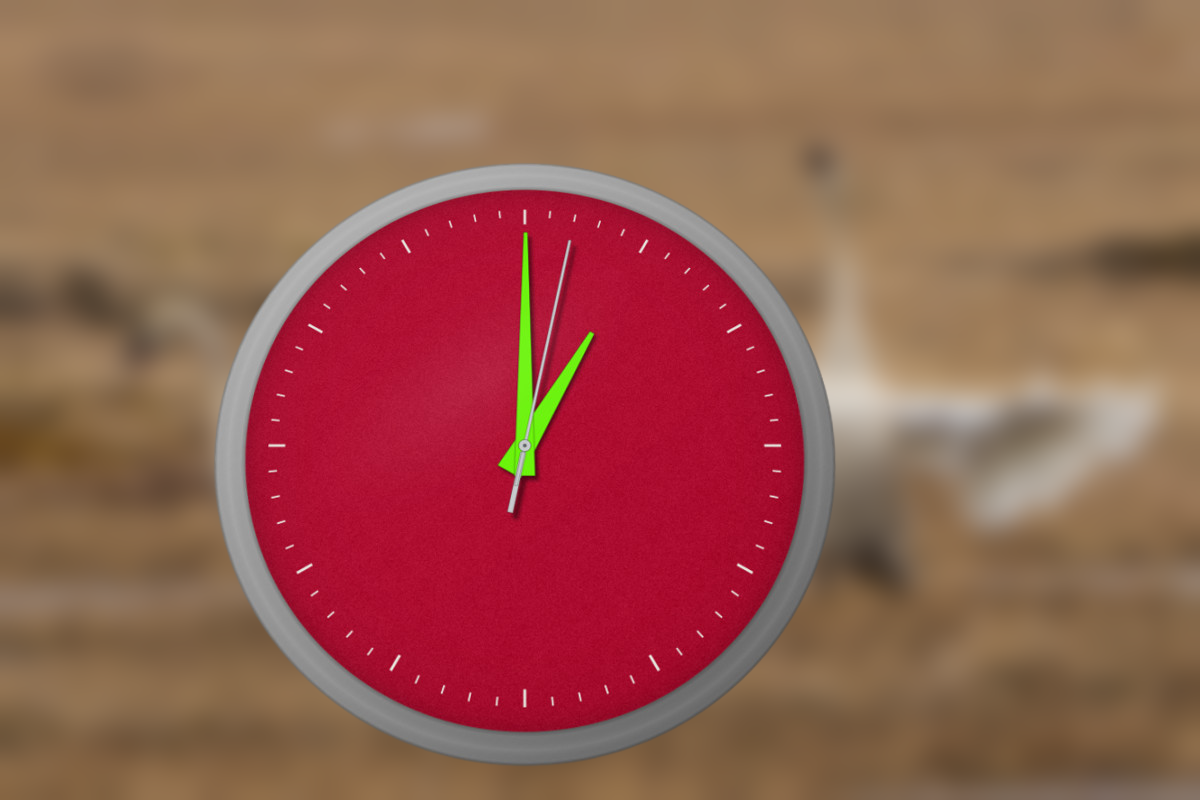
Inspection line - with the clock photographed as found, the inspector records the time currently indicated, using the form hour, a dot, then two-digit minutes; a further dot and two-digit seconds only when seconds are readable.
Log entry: 1.00.02
